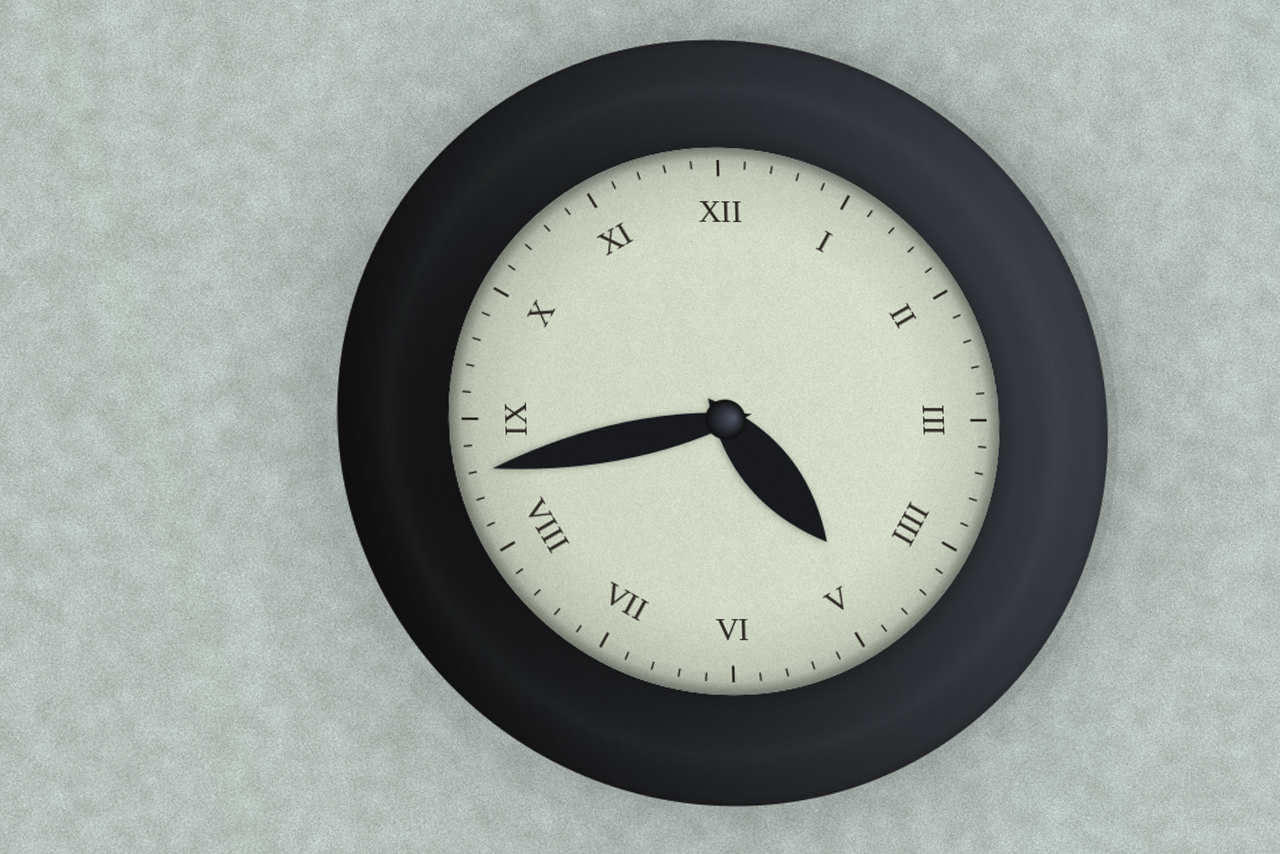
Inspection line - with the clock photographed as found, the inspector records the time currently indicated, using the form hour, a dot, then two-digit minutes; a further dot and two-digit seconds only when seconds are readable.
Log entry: 4.43
